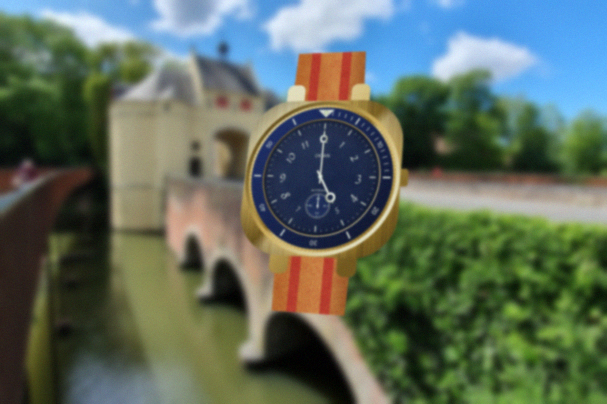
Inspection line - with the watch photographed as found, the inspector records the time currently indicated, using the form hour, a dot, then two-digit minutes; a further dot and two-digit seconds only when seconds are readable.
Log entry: 5.00
